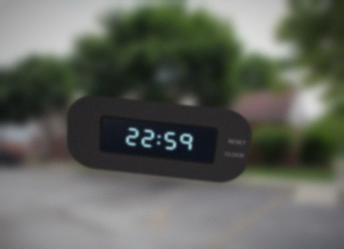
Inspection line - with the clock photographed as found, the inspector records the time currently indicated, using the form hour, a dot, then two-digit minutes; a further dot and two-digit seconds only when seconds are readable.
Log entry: 22.59
